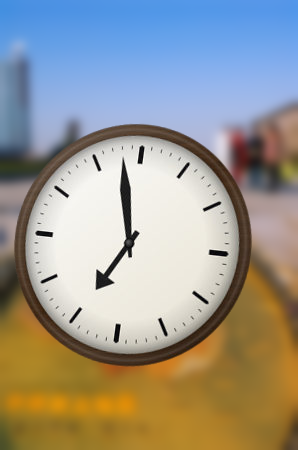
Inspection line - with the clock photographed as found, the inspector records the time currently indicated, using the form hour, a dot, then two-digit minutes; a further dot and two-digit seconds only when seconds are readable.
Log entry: 6.58
